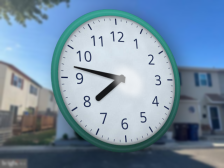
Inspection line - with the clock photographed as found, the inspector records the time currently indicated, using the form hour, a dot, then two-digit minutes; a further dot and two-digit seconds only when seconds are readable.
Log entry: 7.47
